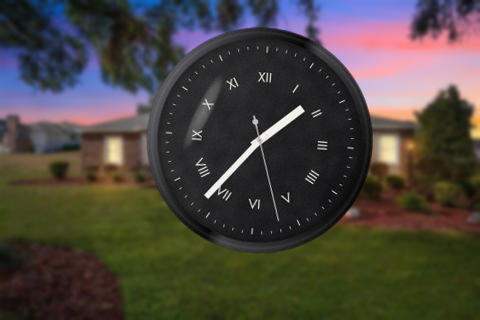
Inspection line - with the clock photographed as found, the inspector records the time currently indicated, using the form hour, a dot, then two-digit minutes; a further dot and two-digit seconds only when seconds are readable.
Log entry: 1.36.27
